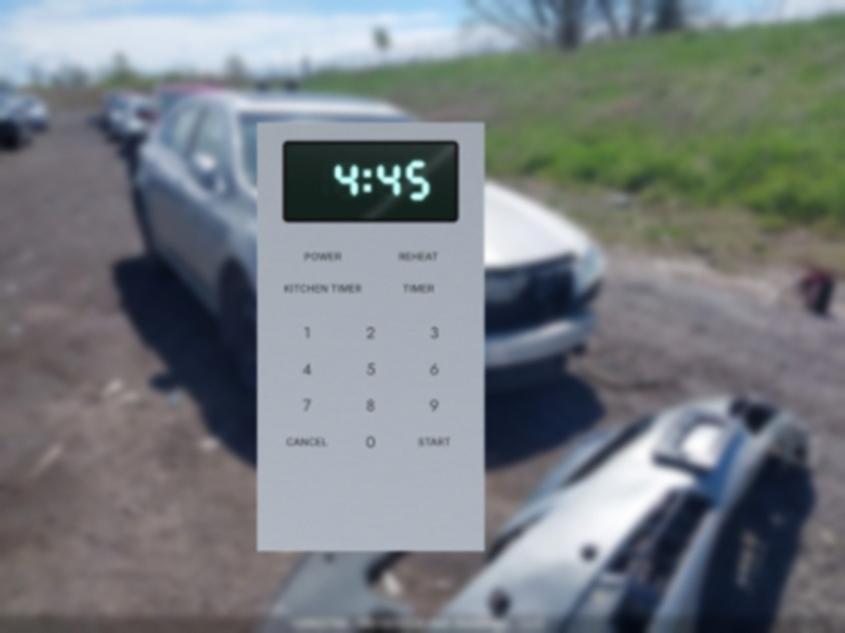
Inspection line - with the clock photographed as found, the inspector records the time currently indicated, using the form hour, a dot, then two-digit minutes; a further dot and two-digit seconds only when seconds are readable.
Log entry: 4.45
